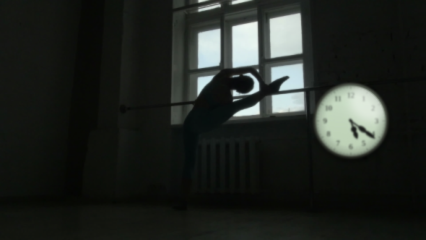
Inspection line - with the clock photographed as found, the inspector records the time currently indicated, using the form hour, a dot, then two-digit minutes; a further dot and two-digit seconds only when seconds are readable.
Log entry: 5.21
